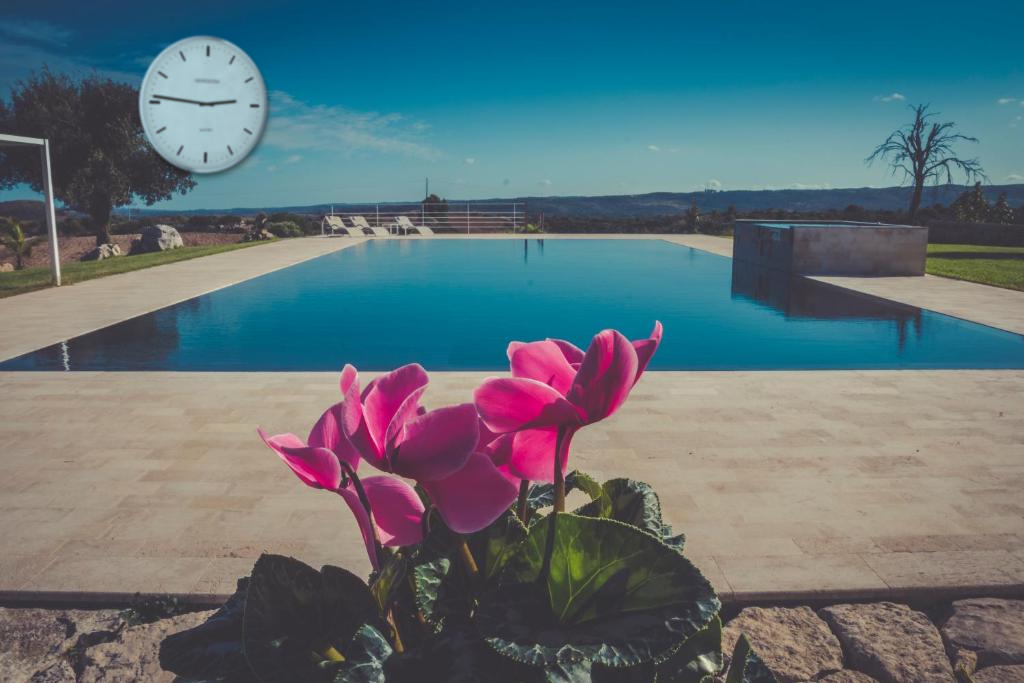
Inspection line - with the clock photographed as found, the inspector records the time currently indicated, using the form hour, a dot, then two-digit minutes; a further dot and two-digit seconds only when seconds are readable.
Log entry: 2.46
